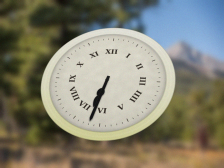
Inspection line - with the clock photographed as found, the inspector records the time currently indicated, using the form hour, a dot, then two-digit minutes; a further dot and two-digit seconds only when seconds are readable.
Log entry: 6.32
